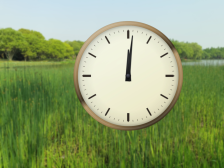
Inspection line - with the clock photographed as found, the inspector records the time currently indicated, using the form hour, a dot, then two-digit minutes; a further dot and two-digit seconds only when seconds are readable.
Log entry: 12.01
